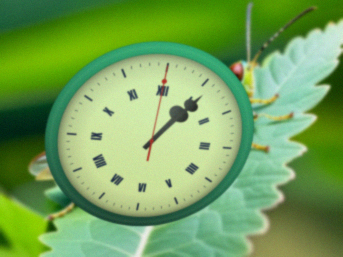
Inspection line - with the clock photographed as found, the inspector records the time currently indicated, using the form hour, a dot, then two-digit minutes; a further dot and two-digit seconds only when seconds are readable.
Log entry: 1.06.00
